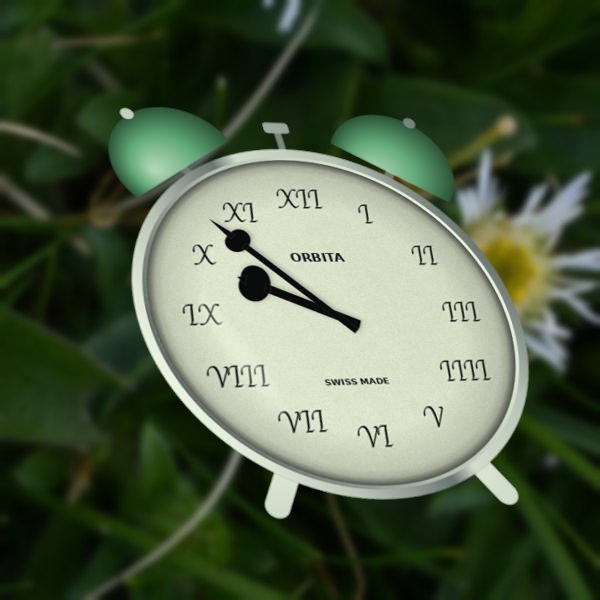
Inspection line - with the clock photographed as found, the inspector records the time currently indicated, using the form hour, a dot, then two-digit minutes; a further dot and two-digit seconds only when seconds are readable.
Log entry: 9.53
